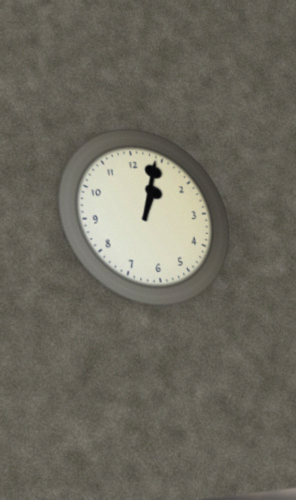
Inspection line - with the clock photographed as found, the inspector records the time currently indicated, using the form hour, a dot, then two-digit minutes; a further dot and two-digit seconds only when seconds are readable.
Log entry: 1.04
